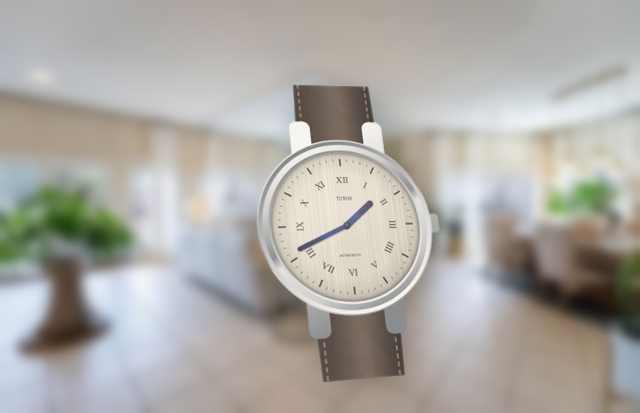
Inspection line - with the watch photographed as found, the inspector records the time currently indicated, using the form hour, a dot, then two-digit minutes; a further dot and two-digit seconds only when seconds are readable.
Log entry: 1.41
